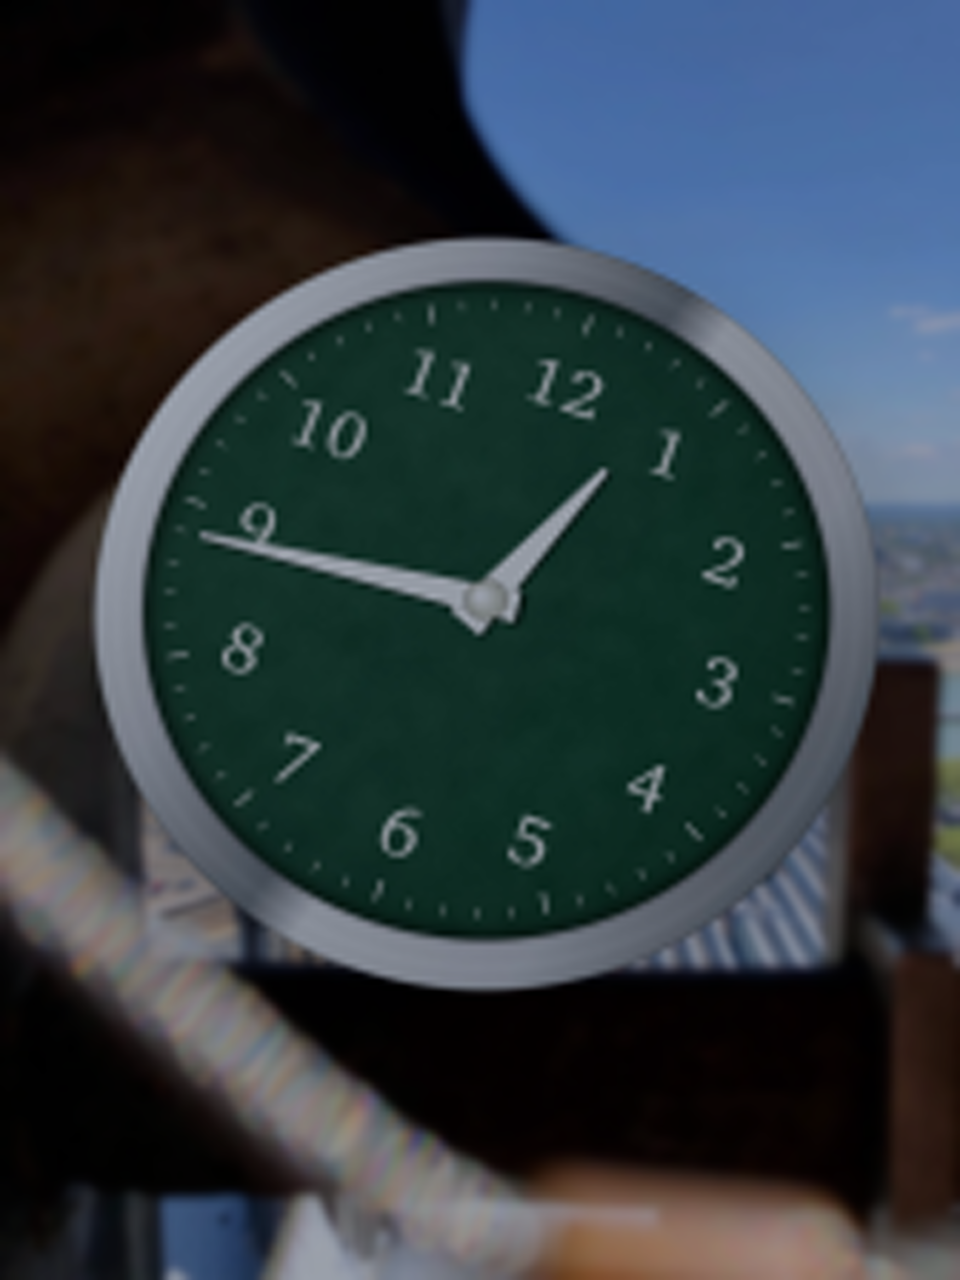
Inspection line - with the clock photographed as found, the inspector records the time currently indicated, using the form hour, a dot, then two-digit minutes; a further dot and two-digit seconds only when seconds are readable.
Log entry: 12.44
